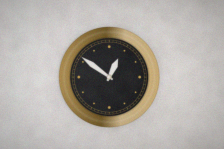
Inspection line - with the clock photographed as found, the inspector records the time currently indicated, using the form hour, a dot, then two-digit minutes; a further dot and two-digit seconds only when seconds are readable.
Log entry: 12.51
